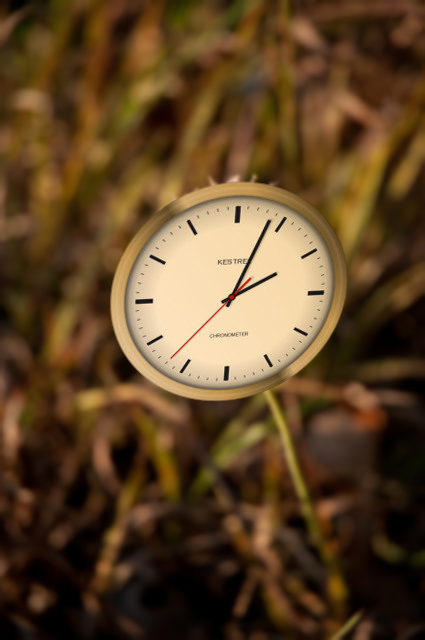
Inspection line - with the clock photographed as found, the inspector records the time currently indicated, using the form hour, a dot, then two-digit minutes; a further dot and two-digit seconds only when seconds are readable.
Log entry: 2.03.37
